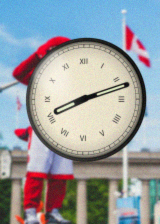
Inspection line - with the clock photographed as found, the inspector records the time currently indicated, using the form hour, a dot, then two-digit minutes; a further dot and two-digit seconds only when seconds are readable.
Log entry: 8.12
